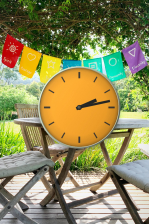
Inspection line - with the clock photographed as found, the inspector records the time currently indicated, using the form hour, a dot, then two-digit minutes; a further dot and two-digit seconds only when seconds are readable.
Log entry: 2.13
